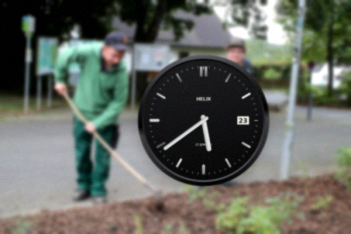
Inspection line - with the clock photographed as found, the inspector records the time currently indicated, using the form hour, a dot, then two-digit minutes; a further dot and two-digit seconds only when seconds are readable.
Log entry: 5.39
